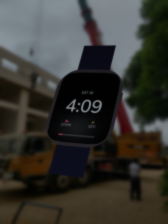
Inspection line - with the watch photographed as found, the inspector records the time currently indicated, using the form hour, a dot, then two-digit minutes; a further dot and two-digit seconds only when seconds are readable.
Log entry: 4.09
